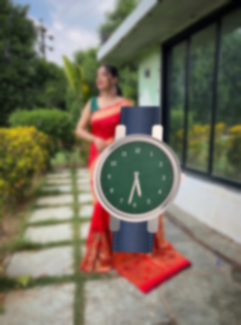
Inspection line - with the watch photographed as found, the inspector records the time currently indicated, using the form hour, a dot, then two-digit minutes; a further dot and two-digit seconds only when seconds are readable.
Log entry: 5.32
